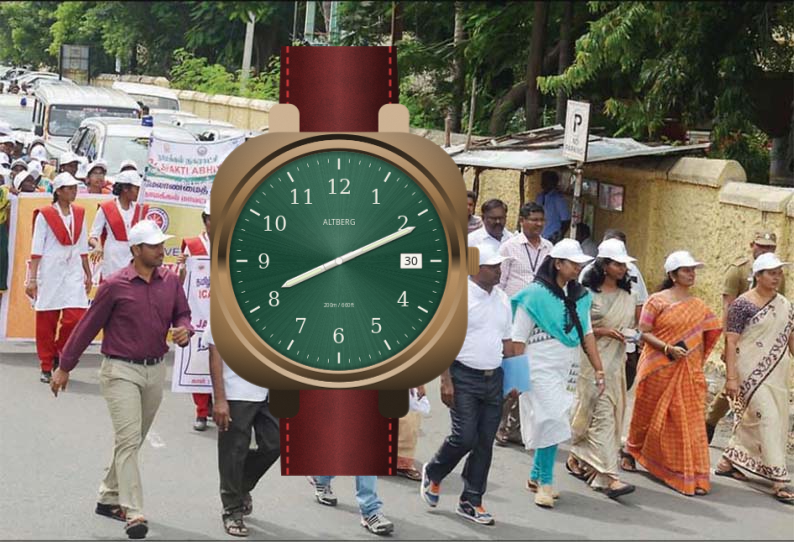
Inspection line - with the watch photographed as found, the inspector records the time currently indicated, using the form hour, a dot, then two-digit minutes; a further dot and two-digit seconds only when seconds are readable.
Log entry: 8.11
